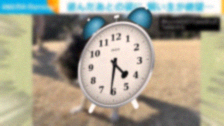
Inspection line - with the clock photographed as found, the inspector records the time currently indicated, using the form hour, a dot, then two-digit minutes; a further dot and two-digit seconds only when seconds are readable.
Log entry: 4.31
